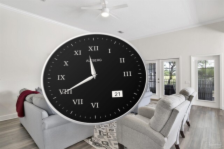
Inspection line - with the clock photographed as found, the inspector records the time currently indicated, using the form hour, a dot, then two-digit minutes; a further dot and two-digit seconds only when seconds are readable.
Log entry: 11.40
